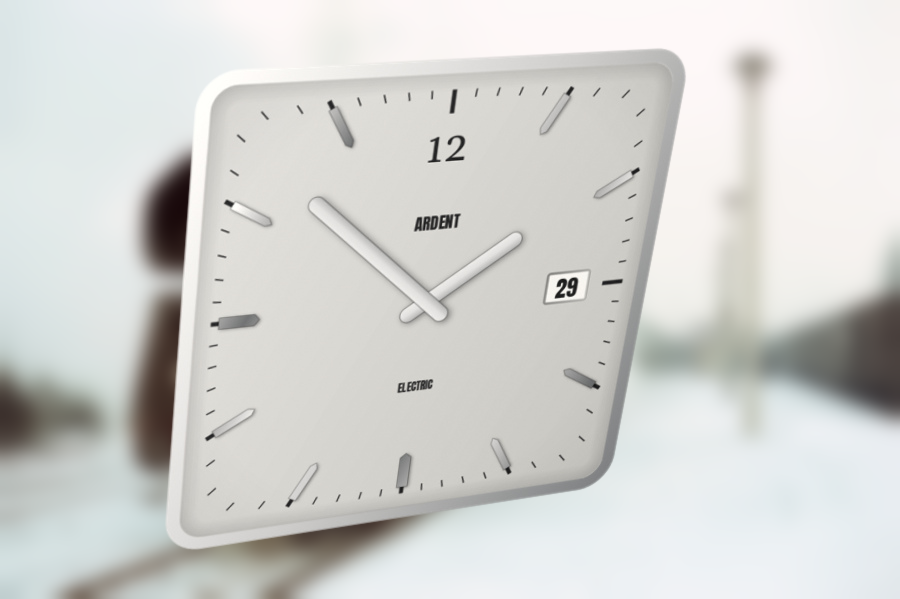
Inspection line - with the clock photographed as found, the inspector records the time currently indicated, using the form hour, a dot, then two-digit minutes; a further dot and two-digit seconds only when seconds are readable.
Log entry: 1.52
